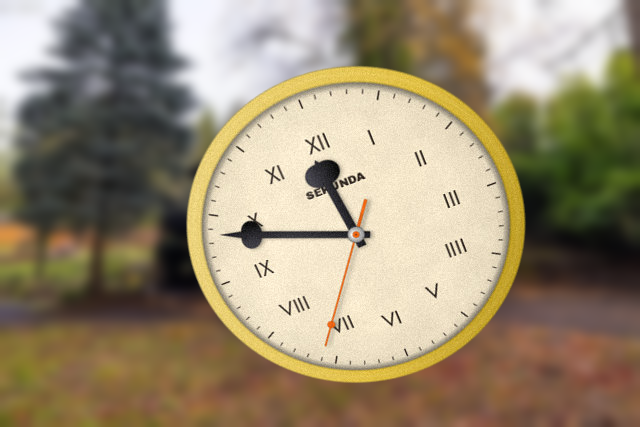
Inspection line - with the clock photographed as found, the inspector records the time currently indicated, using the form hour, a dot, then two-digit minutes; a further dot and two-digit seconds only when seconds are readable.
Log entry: 11.48.36
